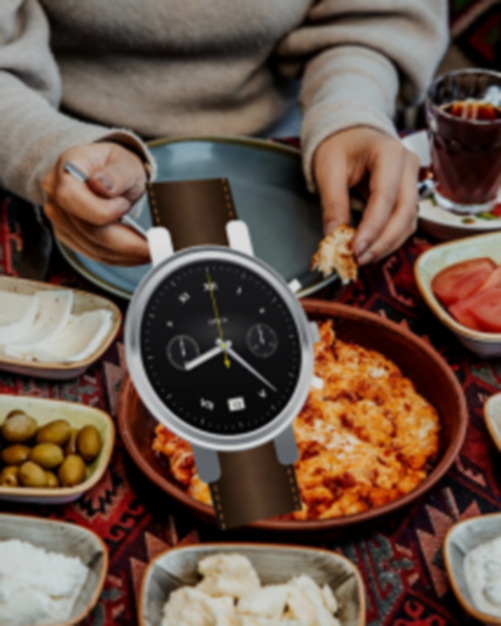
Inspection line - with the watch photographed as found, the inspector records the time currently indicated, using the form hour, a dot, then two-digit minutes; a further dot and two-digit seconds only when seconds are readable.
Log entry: 8.23
